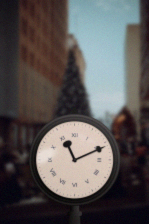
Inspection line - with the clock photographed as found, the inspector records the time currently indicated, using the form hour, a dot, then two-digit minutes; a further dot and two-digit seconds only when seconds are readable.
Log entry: 11.11
